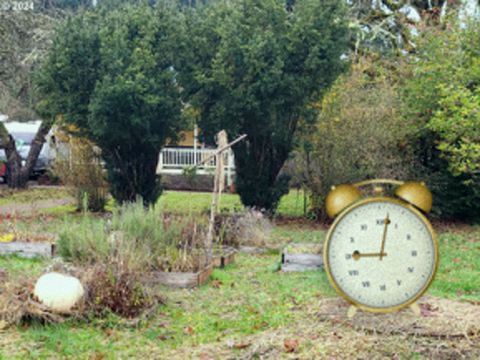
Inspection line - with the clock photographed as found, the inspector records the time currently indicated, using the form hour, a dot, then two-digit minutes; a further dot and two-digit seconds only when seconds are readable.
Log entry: 9.02
